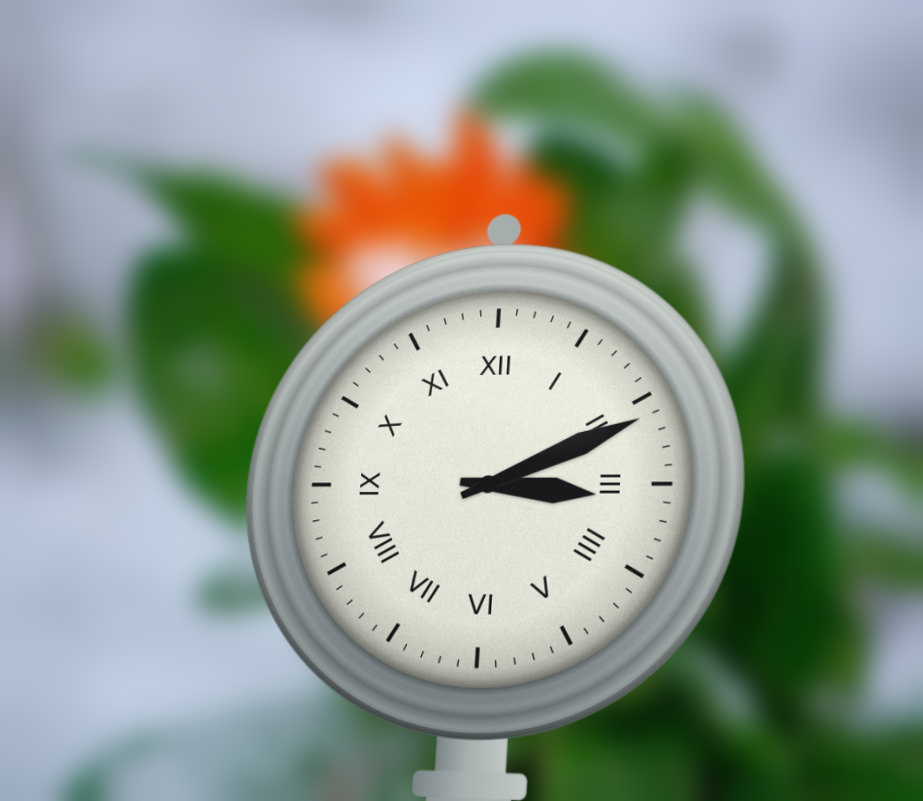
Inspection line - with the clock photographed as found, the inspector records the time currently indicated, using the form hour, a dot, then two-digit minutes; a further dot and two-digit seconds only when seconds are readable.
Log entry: 3.11
